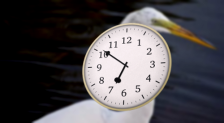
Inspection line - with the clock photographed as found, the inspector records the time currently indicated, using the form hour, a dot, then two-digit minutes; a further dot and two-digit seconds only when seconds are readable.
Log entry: 6.51
